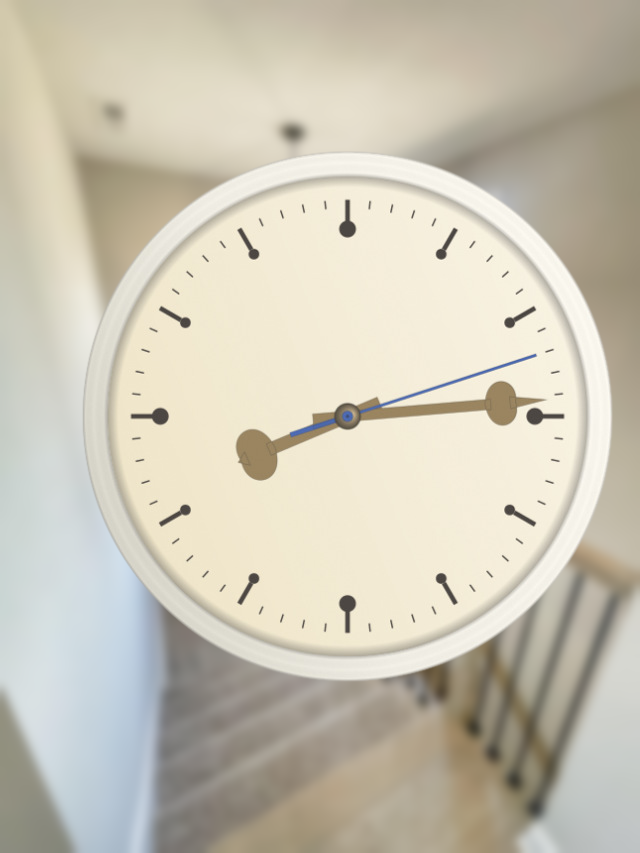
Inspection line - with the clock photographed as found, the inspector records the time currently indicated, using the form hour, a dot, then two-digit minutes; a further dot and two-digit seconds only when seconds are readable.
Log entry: 8.14.12
